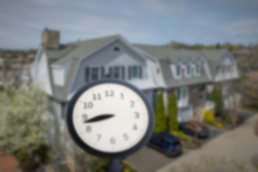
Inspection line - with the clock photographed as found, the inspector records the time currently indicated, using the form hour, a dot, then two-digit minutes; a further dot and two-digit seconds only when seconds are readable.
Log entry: 8.43
